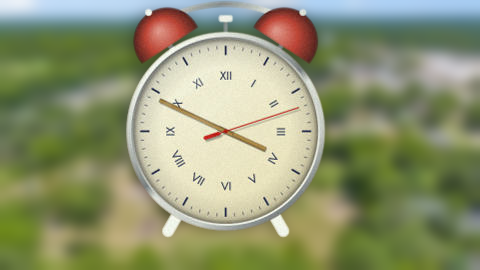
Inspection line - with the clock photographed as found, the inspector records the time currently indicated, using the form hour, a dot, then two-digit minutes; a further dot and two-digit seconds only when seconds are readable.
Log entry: 3.49.12
